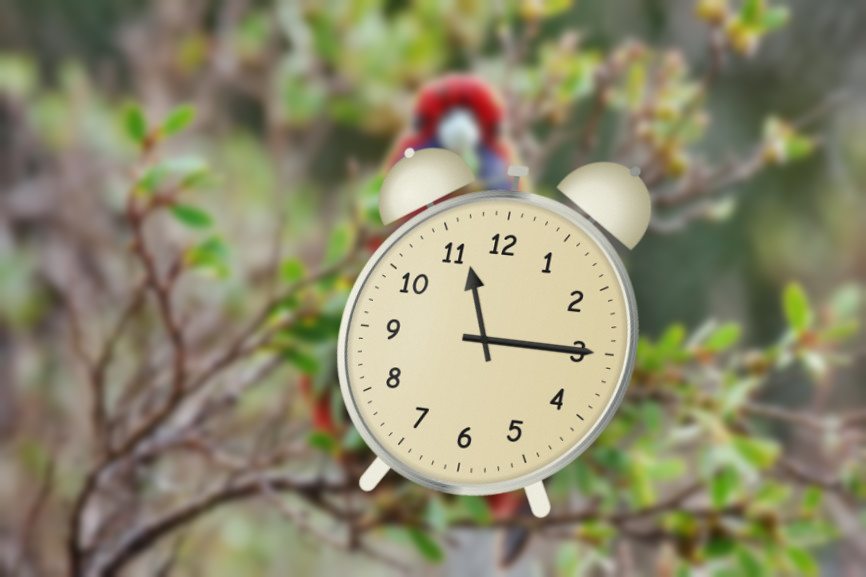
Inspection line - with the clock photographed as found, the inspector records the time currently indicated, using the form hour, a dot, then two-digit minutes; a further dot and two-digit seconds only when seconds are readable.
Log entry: 11.15
